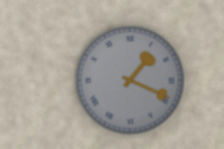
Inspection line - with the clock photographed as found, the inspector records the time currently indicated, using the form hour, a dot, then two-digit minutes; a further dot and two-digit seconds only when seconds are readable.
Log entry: 1.19
